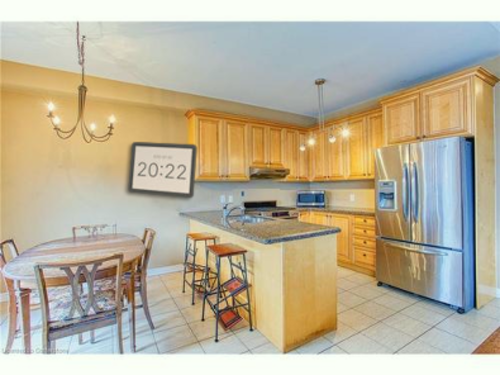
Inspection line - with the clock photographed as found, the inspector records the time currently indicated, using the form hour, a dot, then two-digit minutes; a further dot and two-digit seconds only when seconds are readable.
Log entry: 20.22
